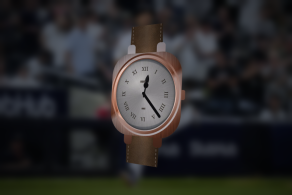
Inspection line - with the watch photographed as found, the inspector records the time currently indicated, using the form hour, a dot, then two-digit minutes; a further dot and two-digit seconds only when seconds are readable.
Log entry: 12.23
